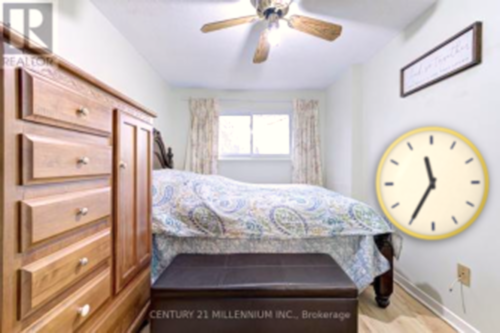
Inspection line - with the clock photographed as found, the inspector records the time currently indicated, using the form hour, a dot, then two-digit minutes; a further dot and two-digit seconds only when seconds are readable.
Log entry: 11.35
